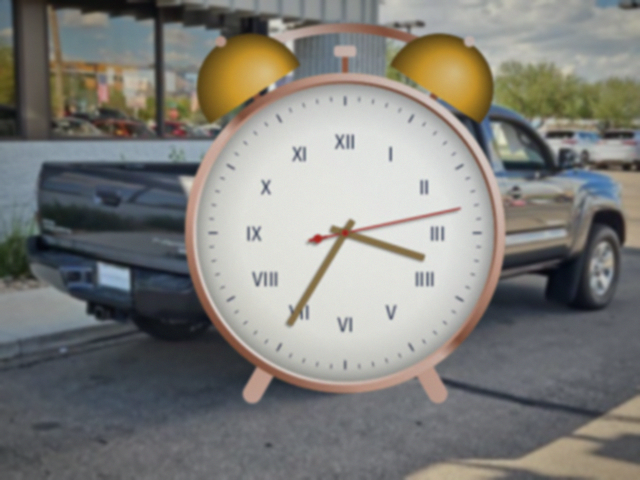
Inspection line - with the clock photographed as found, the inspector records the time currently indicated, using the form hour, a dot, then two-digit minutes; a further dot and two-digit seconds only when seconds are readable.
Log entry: 3.35.13
